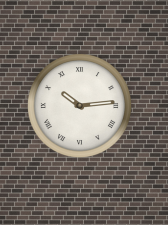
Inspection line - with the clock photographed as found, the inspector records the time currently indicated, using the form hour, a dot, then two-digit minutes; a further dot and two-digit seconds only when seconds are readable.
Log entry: 10.14
